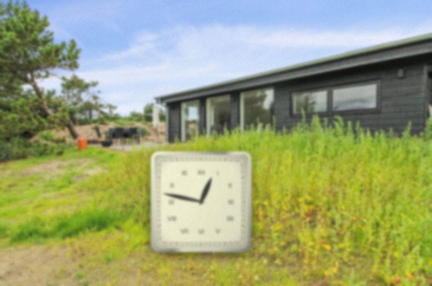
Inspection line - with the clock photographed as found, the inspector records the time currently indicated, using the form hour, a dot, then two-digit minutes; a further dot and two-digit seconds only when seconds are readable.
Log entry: 12.47
